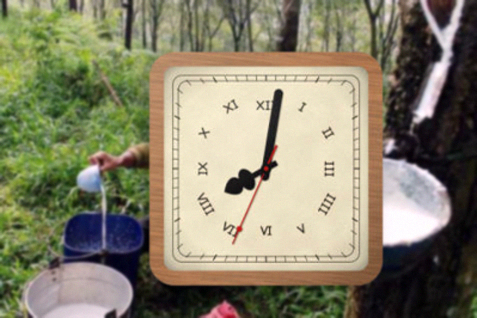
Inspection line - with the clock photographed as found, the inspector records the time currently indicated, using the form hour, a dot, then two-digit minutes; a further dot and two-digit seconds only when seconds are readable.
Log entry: 8.01.34
